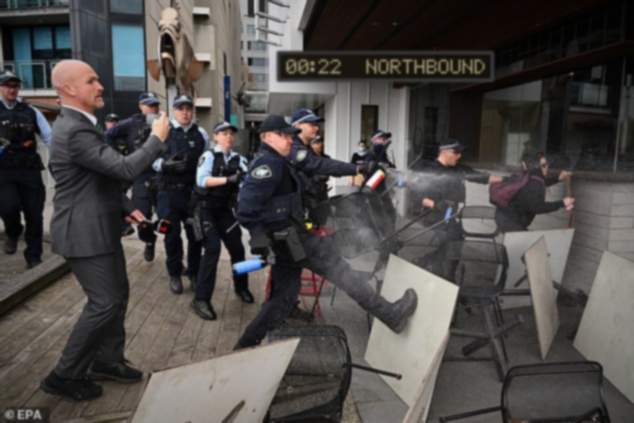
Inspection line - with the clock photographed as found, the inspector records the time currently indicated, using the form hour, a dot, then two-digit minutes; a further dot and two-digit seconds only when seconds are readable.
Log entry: 0.22
